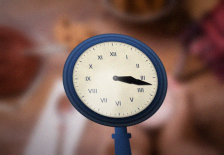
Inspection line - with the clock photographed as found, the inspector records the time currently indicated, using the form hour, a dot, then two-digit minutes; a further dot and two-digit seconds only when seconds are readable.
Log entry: 3.17
